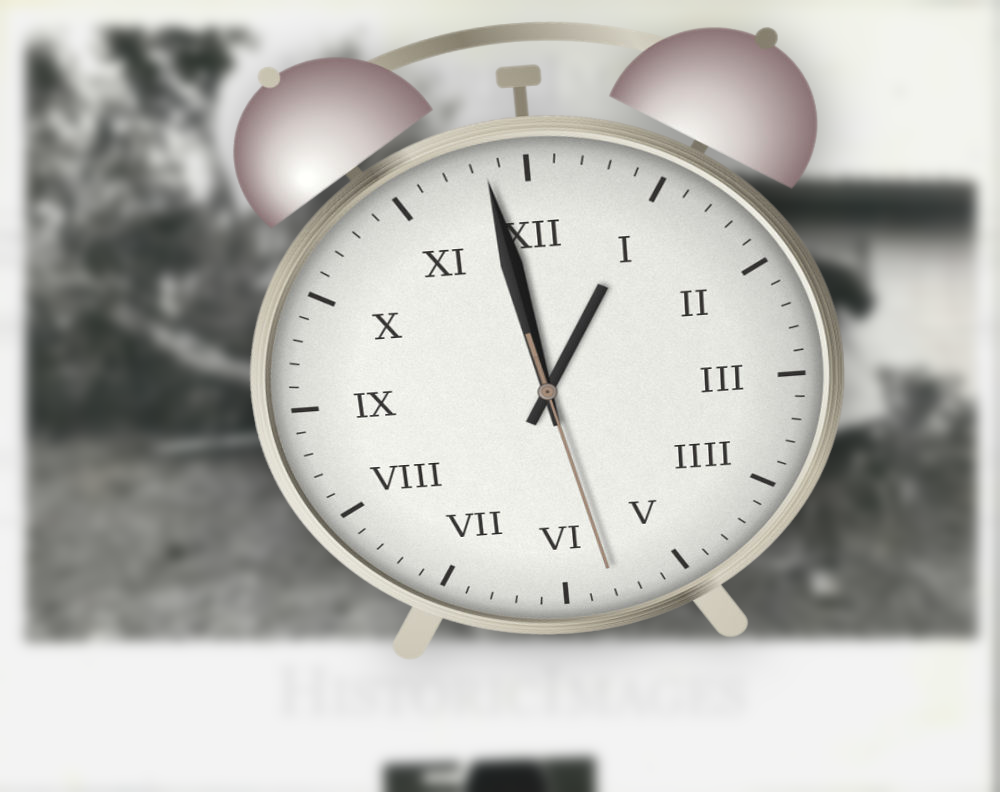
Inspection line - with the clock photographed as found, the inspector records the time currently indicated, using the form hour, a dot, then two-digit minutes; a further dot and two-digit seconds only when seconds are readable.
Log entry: 12.58.28
